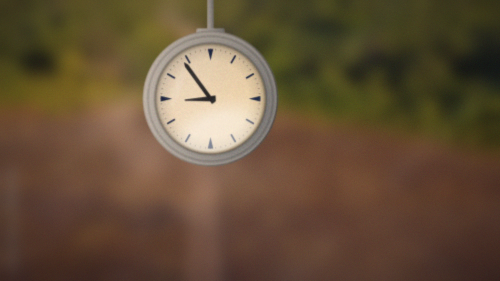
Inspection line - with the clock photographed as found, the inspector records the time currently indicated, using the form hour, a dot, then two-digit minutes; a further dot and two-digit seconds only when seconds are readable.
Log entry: 8.54
